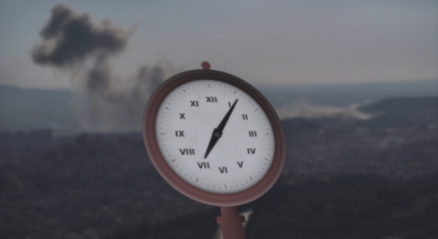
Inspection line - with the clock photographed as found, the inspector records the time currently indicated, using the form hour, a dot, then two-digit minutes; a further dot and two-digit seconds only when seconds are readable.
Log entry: 7.06
